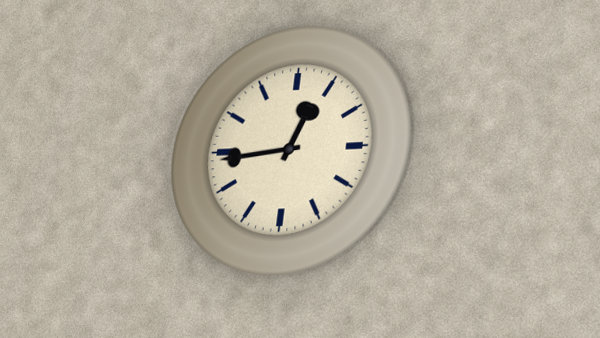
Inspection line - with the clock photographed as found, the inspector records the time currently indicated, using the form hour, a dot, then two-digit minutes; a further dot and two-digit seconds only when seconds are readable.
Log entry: 12.44
